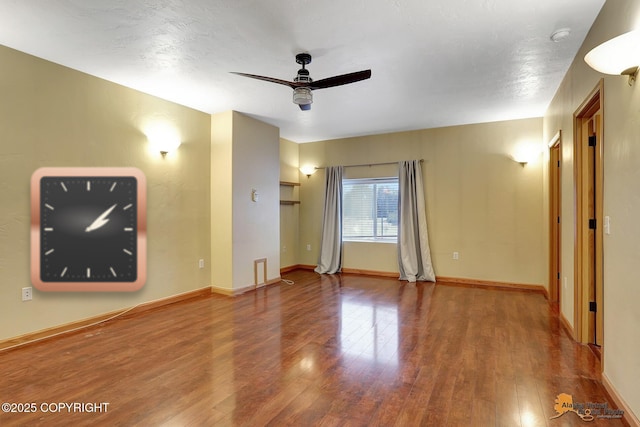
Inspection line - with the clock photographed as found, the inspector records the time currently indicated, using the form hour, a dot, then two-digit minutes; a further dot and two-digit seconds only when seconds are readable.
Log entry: 2.08
